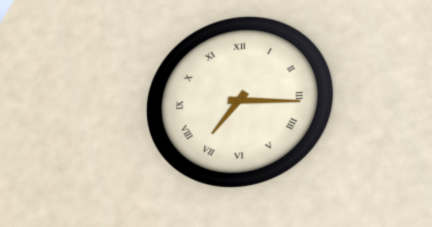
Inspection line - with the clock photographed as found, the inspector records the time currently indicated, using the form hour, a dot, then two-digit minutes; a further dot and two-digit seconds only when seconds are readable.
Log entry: 7.16
